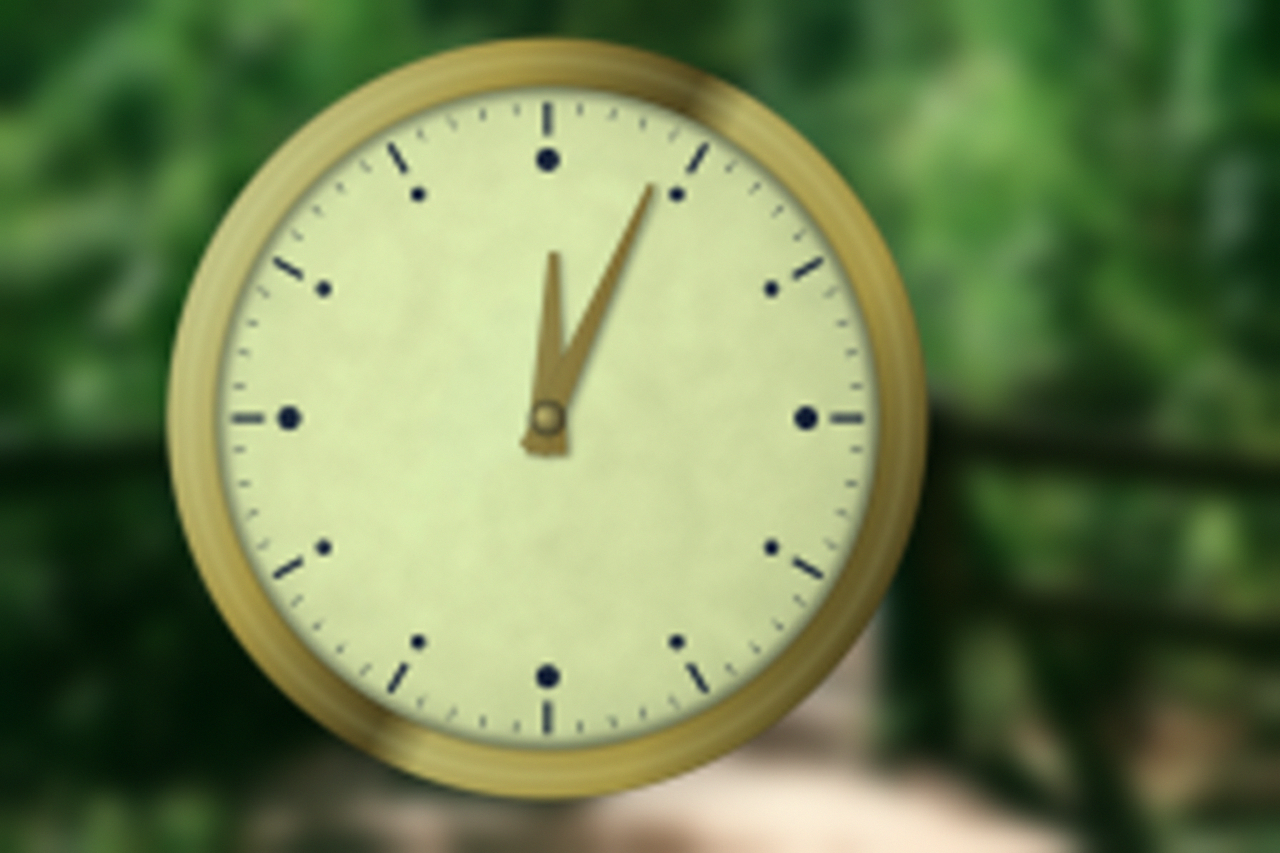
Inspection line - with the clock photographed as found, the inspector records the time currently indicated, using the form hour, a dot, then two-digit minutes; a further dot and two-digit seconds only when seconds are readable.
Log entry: 12.04
